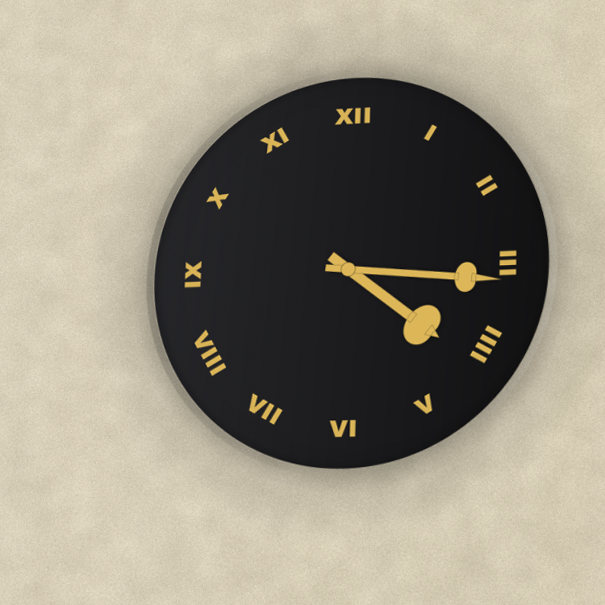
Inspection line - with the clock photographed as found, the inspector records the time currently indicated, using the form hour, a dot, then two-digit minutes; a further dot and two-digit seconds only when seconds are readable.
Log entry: 4.16
